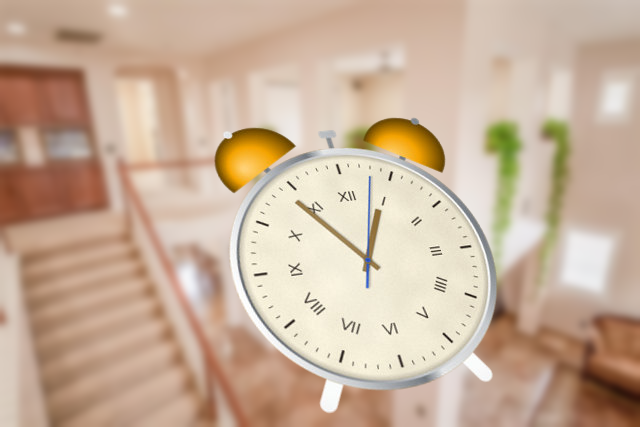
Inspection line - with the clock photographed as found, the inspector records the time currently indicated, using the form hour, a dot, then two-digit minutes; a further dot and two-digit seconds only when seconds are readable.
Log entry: 12.54.03
